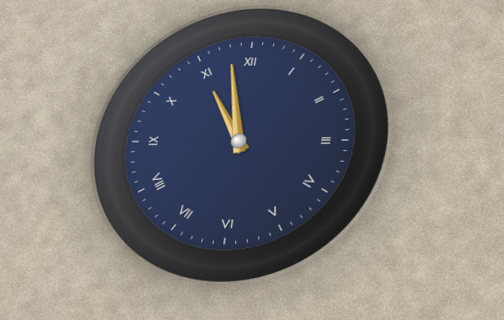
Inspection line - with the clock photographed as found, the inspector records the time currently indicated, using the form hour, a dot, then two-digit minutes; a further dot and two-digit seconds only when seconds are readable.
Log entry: 10.58
